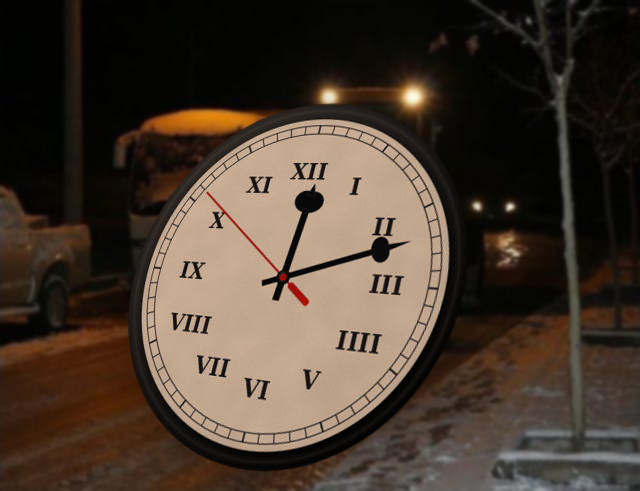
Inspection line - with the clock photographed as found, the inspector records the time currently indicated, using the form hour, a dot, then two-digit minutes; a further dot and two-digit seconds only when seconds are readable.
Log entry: 12.11.51
